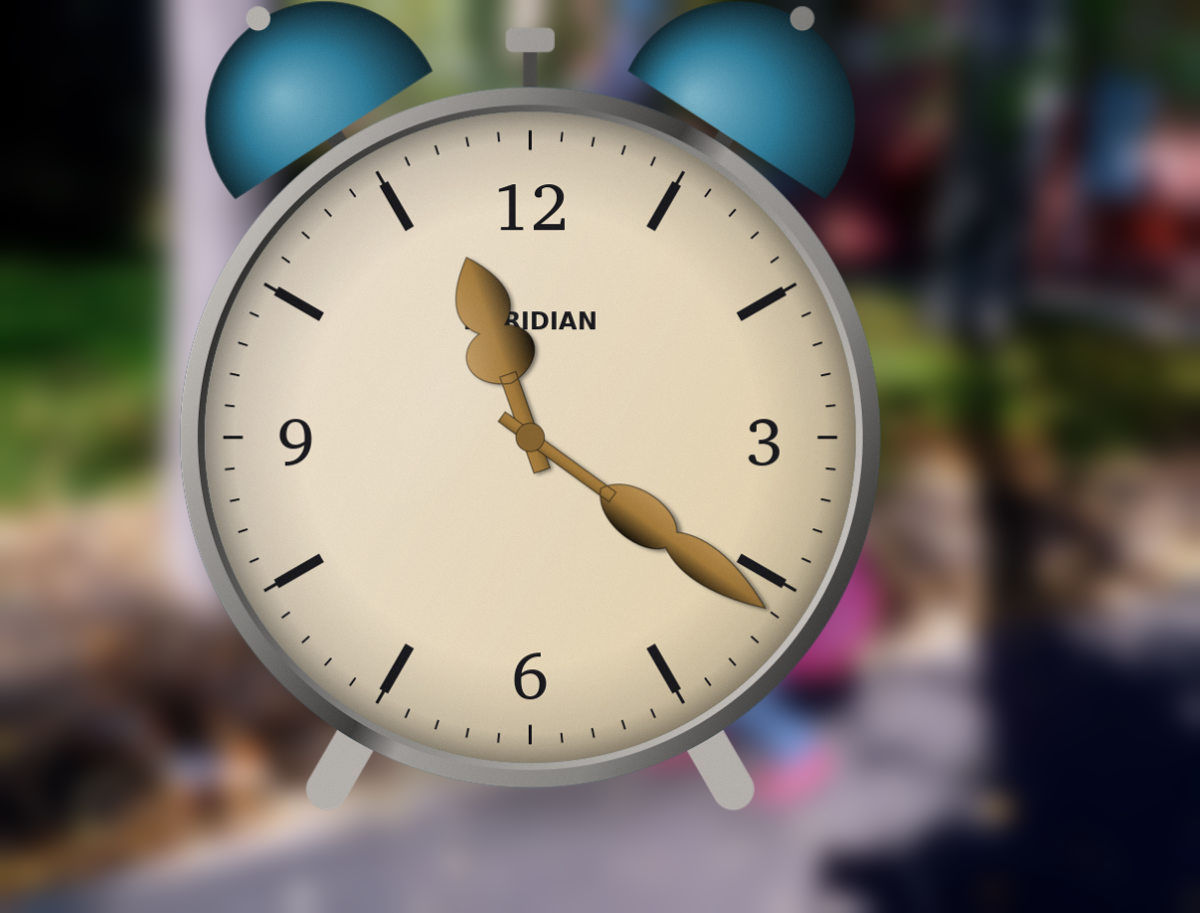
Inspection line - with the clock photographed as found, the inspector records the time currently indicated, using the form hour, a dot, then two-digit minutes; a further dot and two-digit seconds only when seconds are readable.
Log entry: 11.21
